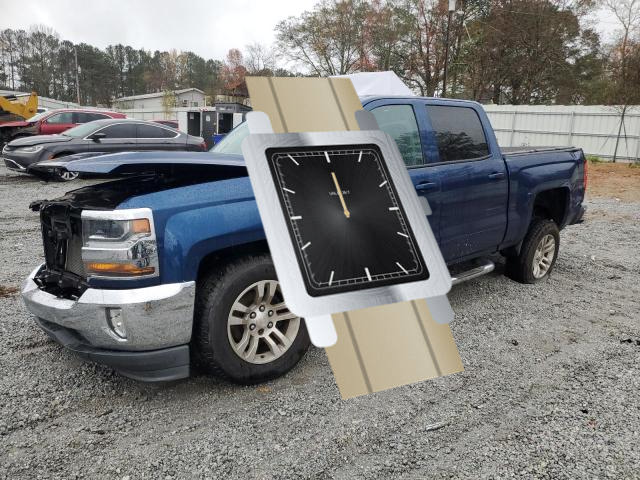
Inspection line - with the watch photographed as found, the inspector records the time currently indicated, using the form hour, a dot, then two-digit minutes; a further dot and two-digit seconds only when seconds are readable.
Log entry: 12.00
